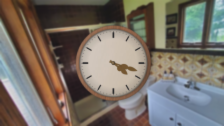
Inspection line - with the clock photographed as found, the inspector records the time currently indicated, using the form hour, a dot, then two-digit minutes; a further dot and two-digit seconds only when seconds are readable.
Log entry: 4.18
